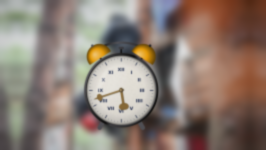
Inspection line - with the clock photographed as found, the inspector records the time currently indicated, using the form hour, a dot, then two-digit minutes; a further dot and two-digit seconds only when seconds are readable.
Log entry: 5.42
